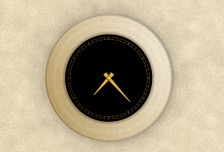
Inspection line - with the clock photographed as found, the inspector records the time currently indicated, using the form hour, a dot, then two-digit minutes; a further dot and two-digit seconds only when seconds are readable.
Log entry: 7.23
